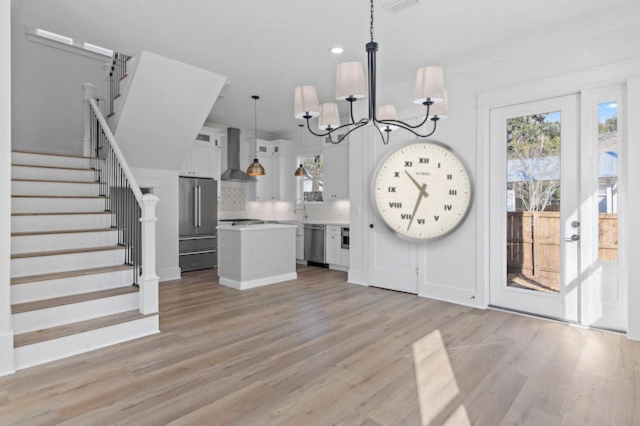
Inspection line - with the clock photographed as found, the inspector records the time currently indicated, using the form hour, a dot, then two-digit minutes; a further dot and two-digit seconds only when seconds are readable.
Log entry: 10.33
